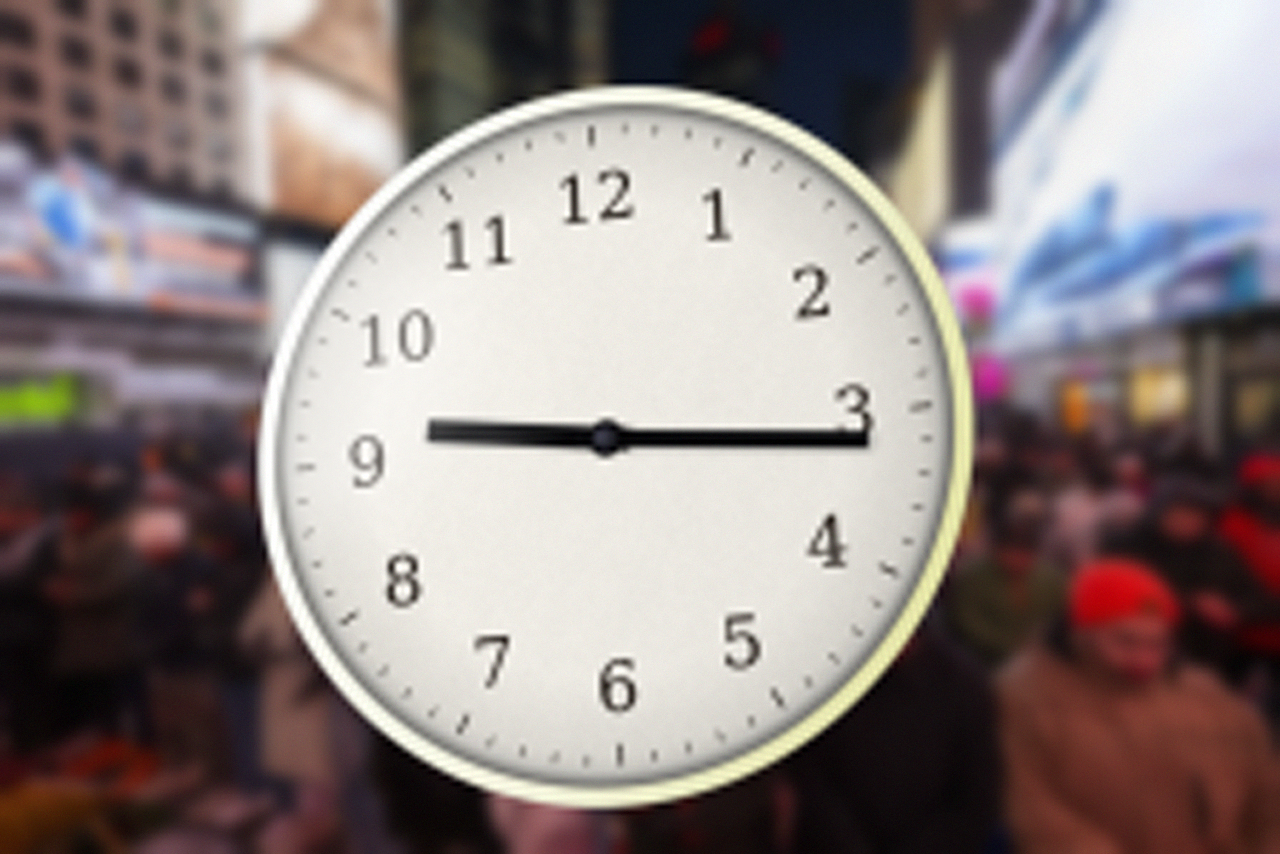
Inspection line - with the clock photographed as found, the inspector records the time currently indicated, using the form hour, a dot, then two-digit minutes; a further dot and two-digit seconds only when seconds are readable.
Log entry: 9.16
